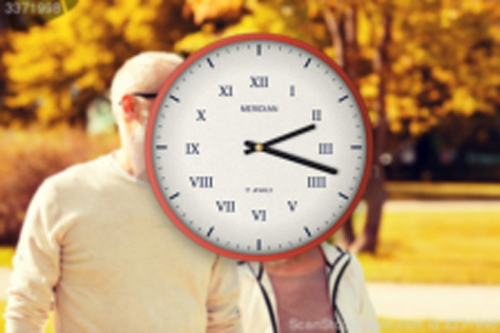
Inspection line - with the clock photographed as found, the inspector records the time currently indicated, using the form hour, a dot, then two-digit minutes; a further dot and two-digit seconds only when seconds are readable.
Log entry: 2.18
